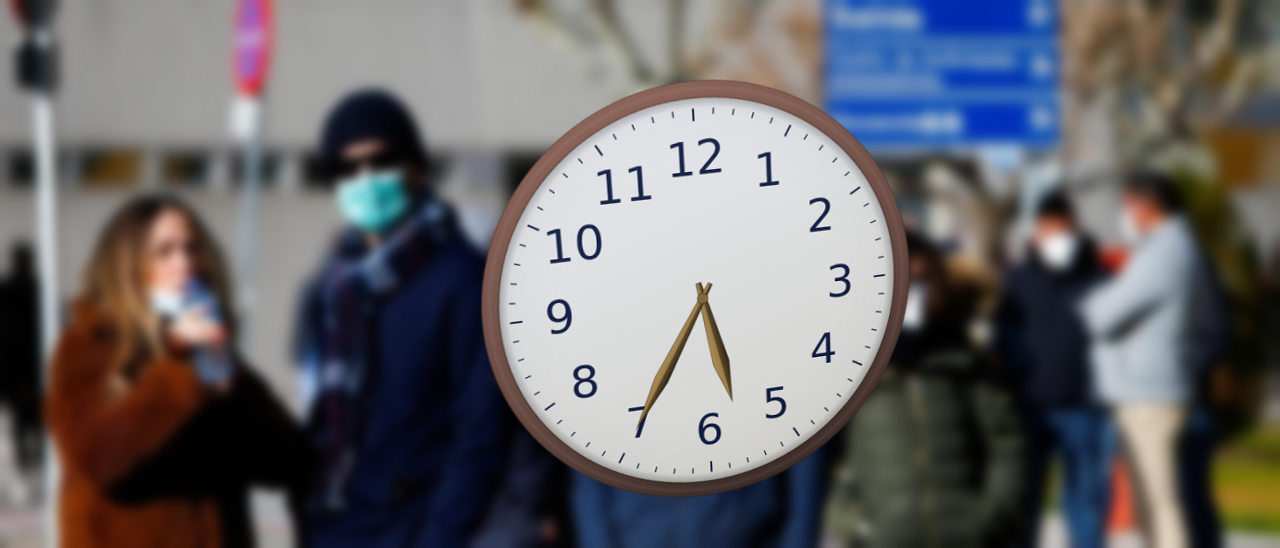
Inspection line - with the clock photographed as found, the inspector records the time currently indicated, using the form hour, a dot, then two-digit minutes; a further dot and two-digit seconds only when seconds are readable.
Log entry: 5.35
